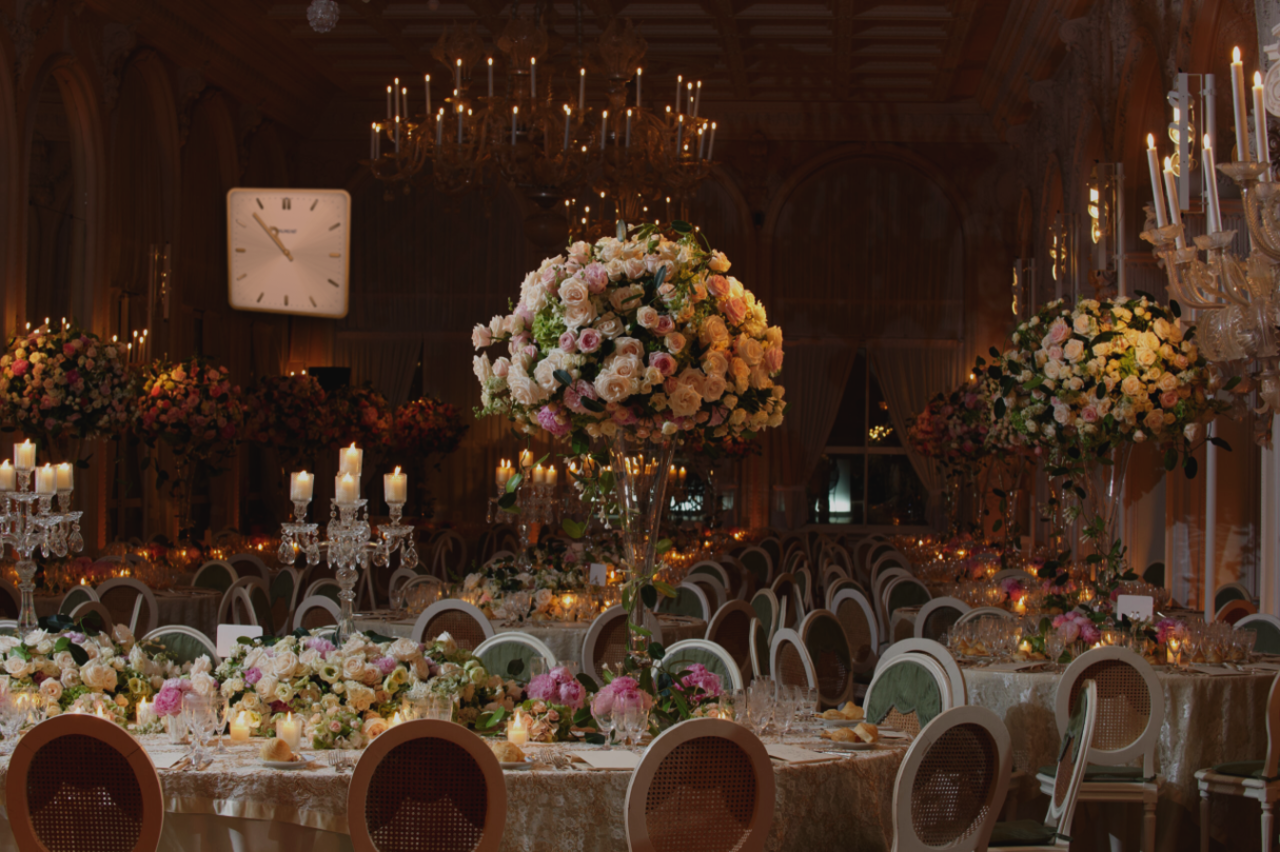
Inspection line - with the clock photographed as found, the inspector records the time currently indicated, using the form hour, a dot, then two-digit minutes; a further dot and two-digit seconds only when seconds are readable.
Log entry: 10.53
